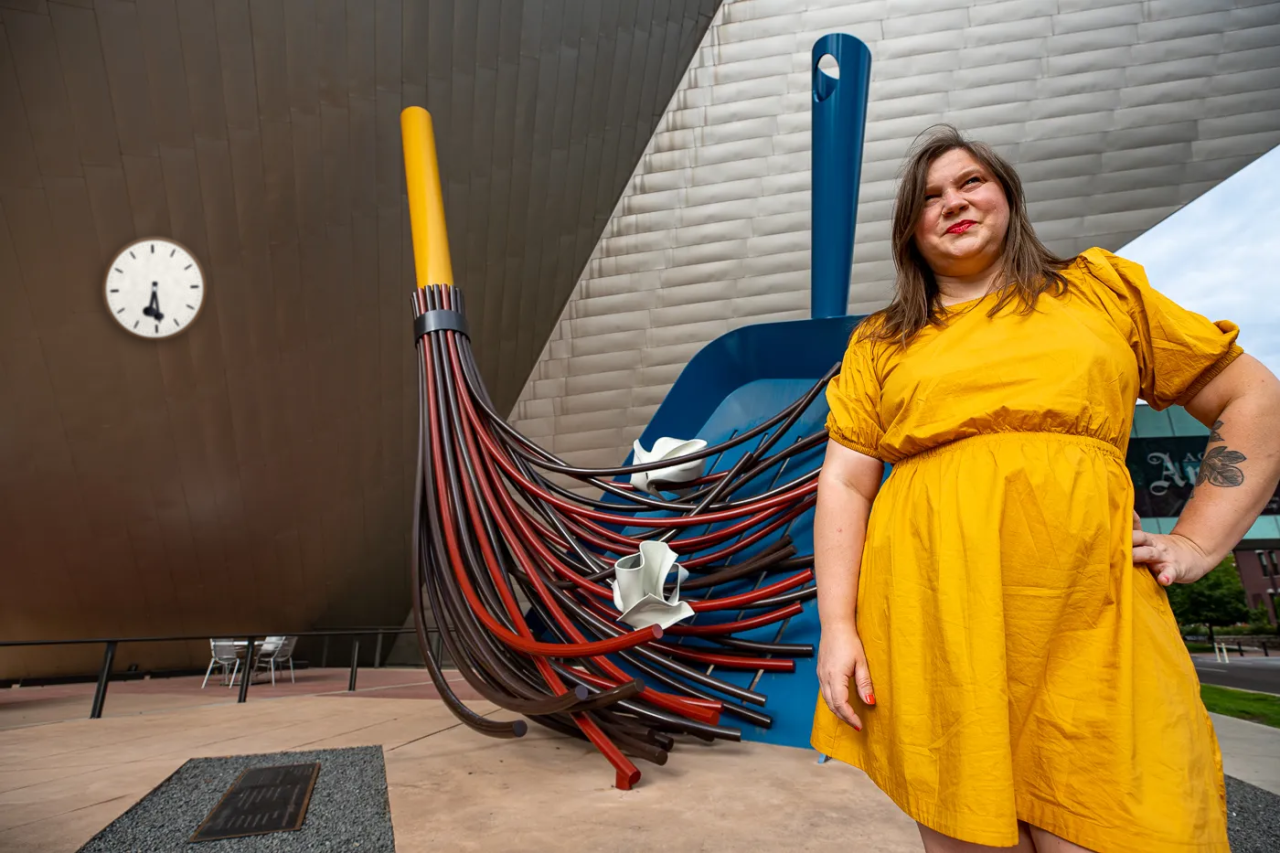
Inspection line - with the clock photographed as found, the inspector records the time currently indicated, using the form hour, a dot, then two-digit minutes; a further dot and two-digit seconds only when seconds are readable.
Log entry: 6.29
